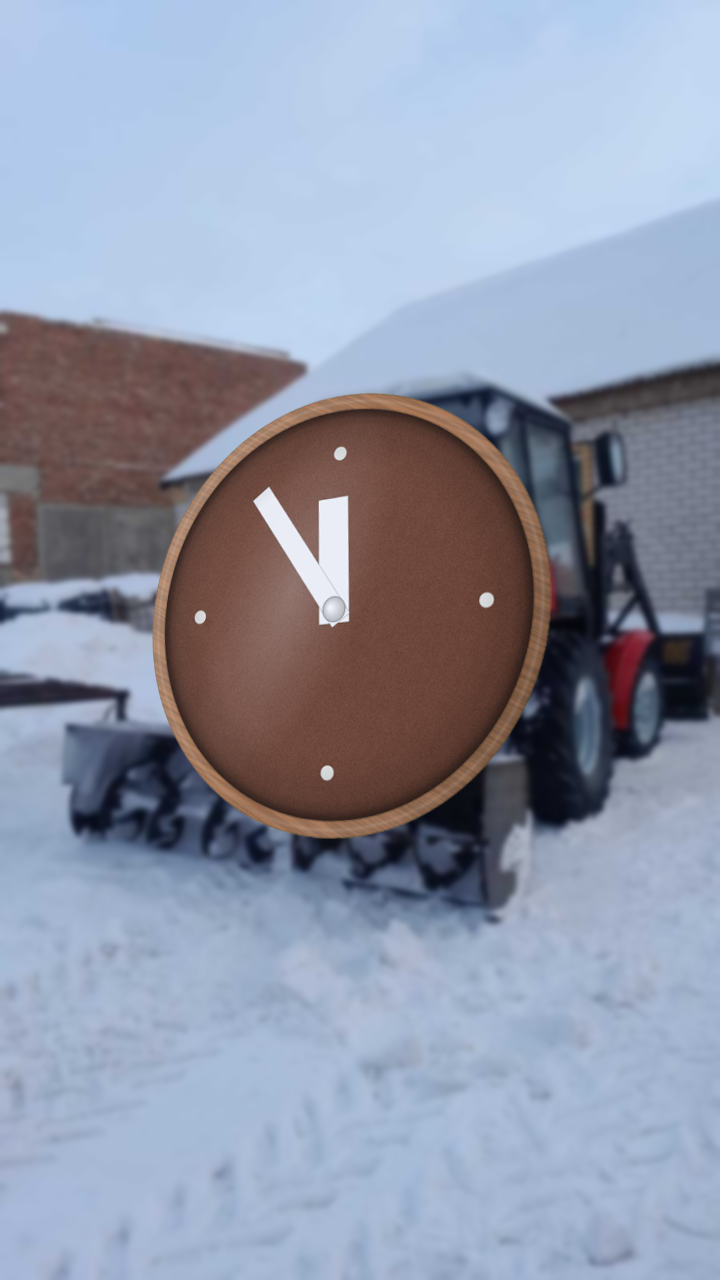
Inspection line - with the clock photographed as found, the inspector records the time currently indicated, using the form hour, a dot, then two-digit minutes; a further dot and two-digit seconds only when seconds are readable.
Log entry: 11.54
